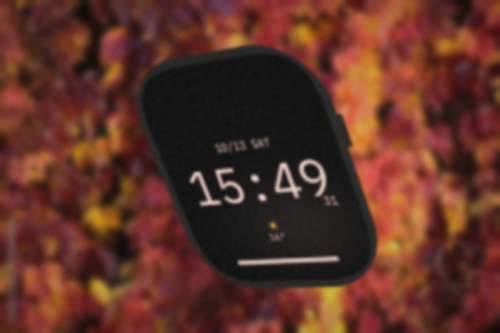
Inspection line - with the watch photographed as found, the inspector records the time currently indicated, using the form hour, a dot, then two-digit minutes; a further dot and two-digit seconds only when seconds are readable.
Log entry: 15.49
